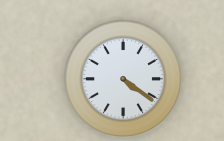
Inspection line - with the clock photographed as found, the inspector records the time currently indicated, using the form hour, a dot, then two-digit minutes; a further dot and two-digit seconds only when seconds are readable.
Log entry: 4.21
